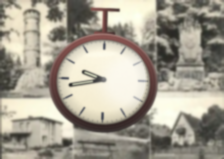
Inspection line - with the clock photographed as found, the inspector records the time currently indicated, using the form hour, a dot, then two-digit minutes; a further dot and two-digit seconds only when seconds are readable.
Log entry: 9.43
